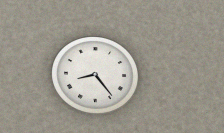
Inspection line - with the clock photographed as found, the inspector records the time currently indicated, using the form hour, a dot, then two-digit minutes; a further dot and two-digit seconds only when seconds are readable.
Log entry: 8.24
